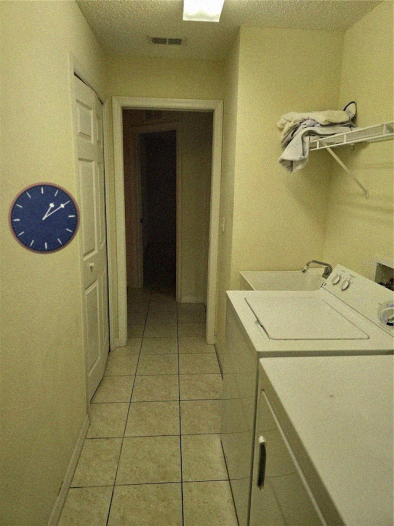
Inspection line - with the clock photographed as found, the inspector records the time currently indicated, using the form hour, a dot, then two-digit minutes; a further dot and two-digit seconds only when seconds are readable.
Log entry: 1.10
